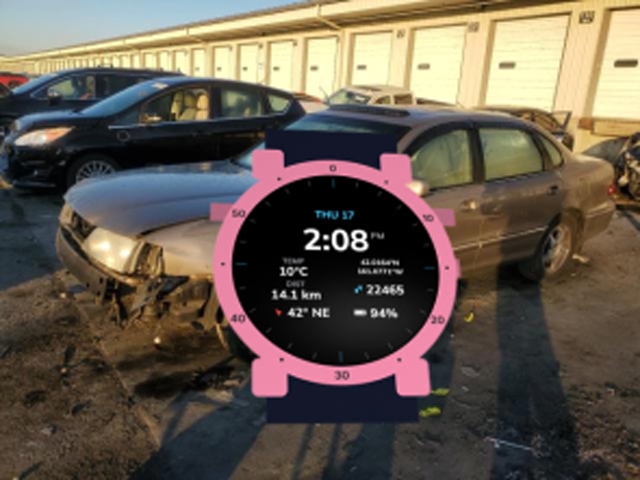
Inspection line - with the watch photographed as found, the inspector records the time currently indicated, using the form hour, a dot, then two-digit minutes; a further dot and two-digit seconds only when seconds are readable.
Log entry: 2.08
